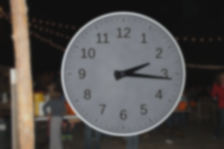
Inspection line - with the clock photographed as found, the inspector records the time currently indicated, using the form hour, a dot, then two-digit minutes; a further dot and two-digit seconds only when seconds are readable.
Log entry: 2.16
